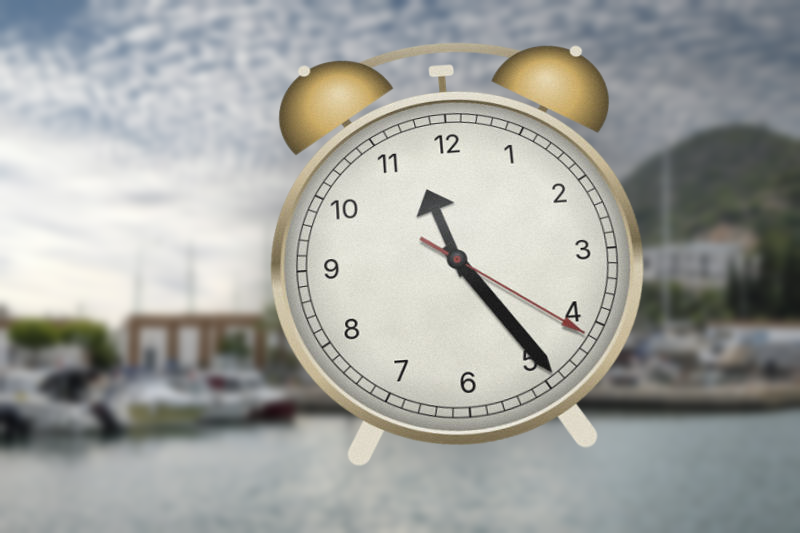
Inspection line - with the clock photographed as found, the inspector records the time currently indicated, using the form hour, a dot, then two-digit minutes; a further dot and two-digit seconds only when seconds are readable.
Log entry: 11.24.21
